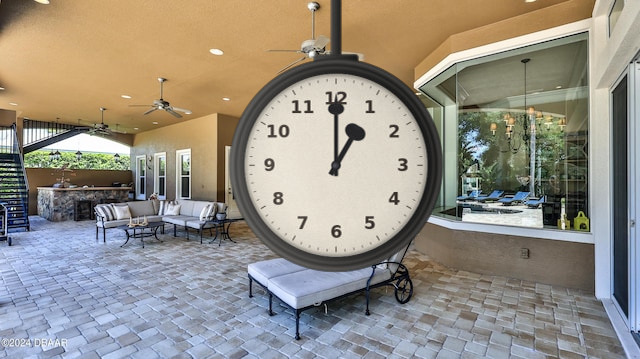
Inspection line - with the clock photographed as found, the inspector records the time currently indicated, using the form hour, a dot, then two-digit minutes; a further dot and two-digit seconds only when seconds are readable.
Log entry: 1.00
